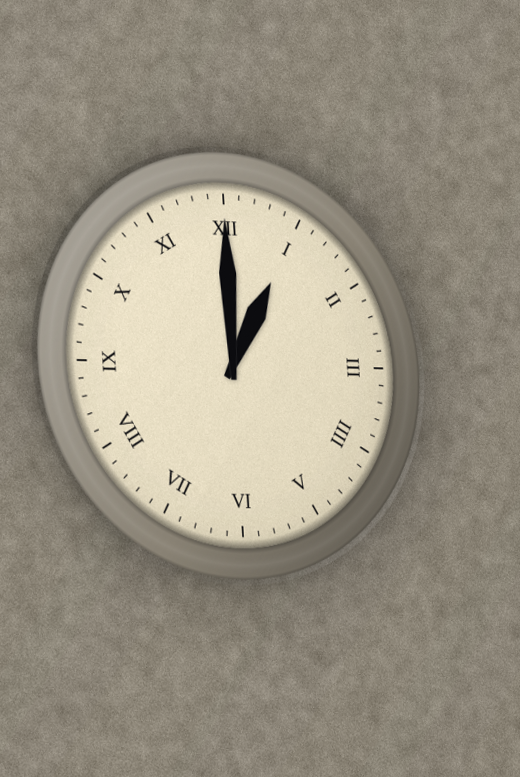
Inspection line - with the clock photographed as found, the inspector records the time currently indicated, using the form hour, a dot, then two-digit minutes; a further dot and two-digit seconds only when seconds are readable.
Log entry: 1.00
